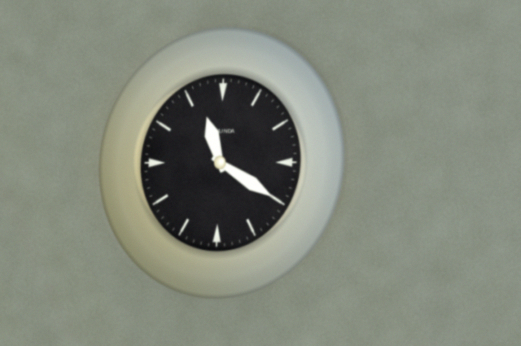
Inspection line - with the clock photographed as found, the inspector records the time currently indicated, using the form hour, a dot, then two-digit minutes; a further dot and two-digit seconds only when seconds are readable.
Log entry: 11.20
